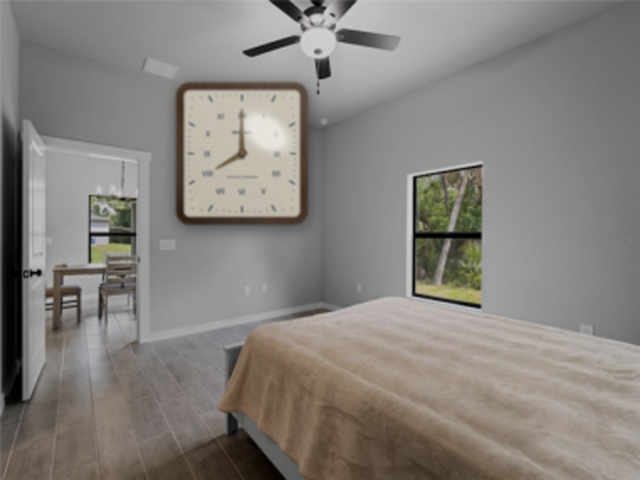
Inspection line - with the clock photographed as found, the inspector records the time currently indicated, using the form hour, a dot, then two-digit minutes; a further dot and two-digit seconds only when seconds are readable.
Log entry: 8.00
